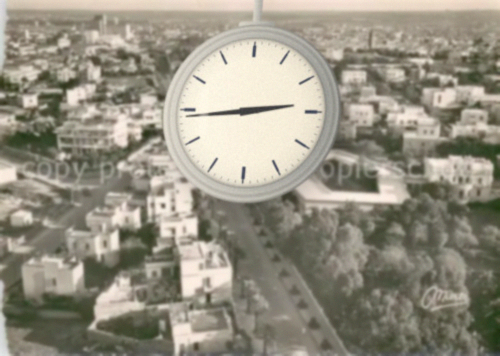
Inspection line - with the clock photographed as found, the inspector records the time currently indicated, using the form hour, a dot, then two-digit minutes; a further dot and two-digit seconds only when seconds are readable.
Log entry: 2.44
